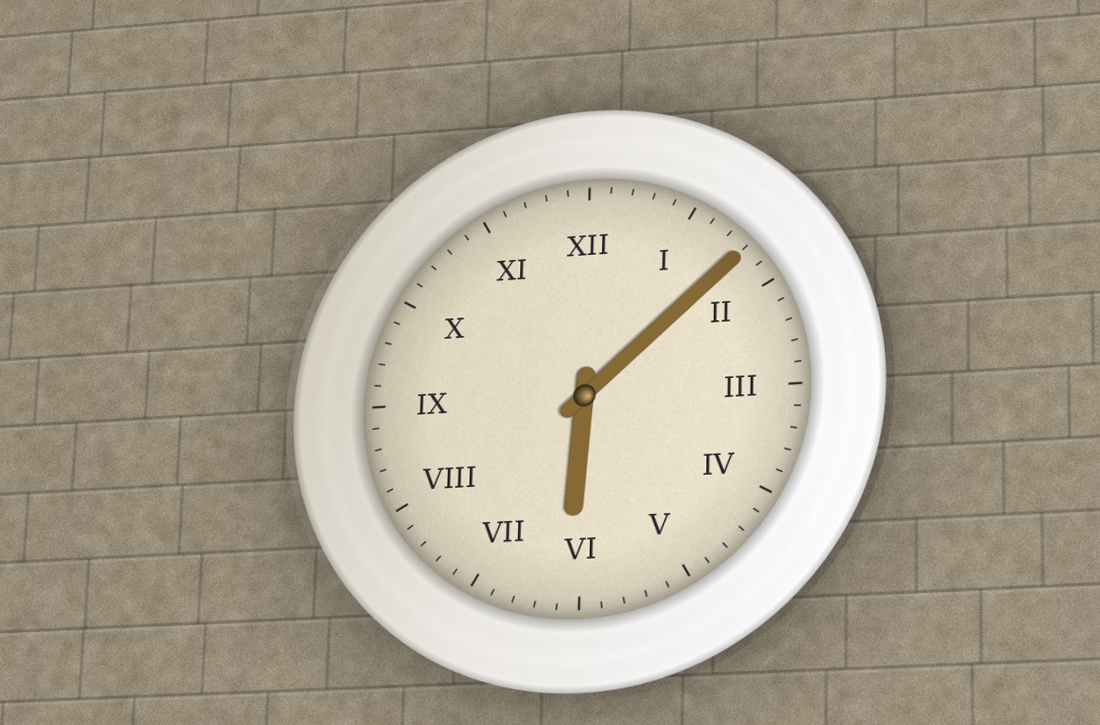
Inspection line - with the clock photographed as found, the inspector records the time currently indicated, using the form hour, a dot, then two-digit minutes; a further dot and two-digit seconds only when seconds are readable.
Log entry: 6.08
